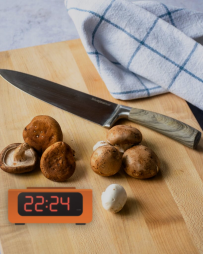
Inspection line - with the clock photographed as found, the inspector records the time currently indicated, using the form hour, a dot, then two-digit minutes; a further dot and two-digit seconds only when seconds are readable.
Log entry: 22.24
